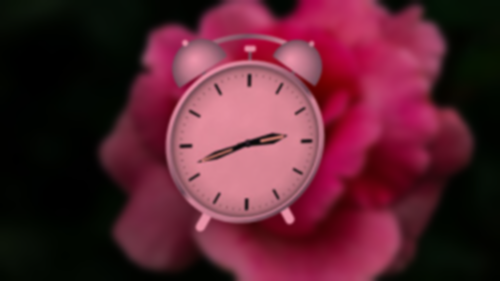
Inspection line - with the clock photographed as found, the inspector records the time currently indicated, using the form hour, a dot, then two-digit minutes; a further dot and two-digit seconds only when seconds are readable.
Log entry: 2.42
